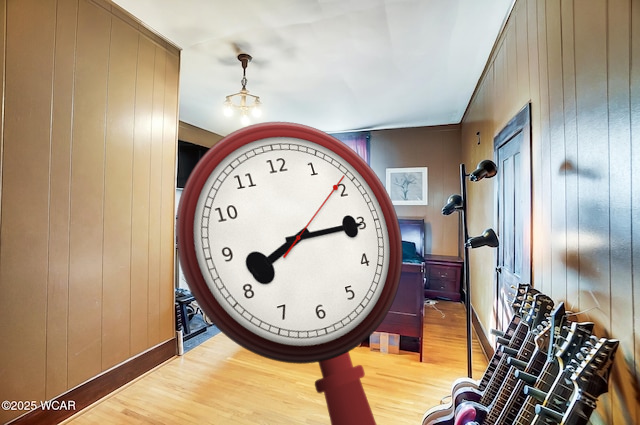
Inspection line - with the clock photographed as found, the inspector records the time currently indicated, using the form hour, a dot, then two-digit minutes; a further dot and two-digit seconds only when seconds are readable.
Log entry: 8.15.09
